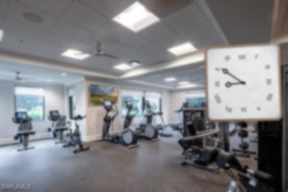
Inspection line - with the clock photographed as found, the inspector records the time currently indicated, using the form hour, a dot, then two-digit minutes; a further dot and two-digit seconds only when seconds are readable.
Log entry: 8.51
